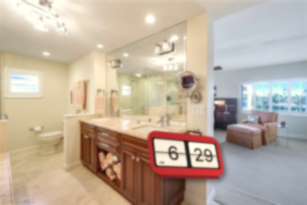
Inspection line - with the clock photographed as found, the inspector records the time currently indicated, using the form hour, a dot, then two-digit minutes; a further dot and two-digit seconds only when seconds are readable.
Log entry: 6.29
